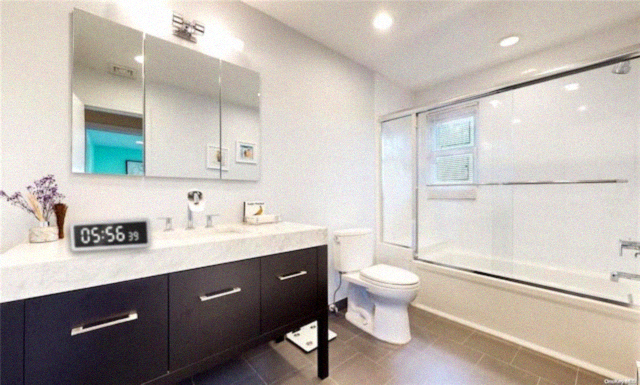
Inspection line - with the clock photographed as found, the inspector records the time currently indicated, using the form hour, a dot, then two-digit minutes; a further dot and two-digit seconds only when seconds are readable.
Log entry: 5.56
